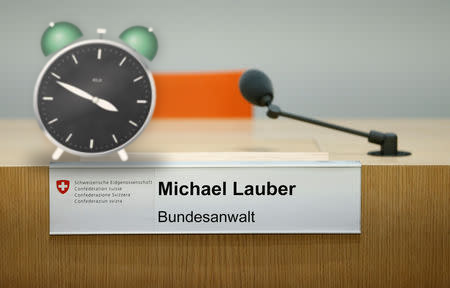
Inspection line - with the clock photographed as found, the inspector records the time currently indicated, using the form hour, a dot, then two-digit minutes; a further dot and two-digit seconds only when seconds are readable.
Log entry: 3.49
